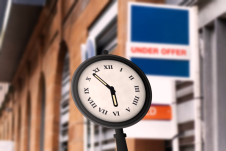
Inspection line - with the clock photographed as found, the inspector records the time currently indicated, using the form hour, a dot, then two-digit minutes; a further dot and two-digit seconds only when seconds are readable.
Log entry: 5.53
